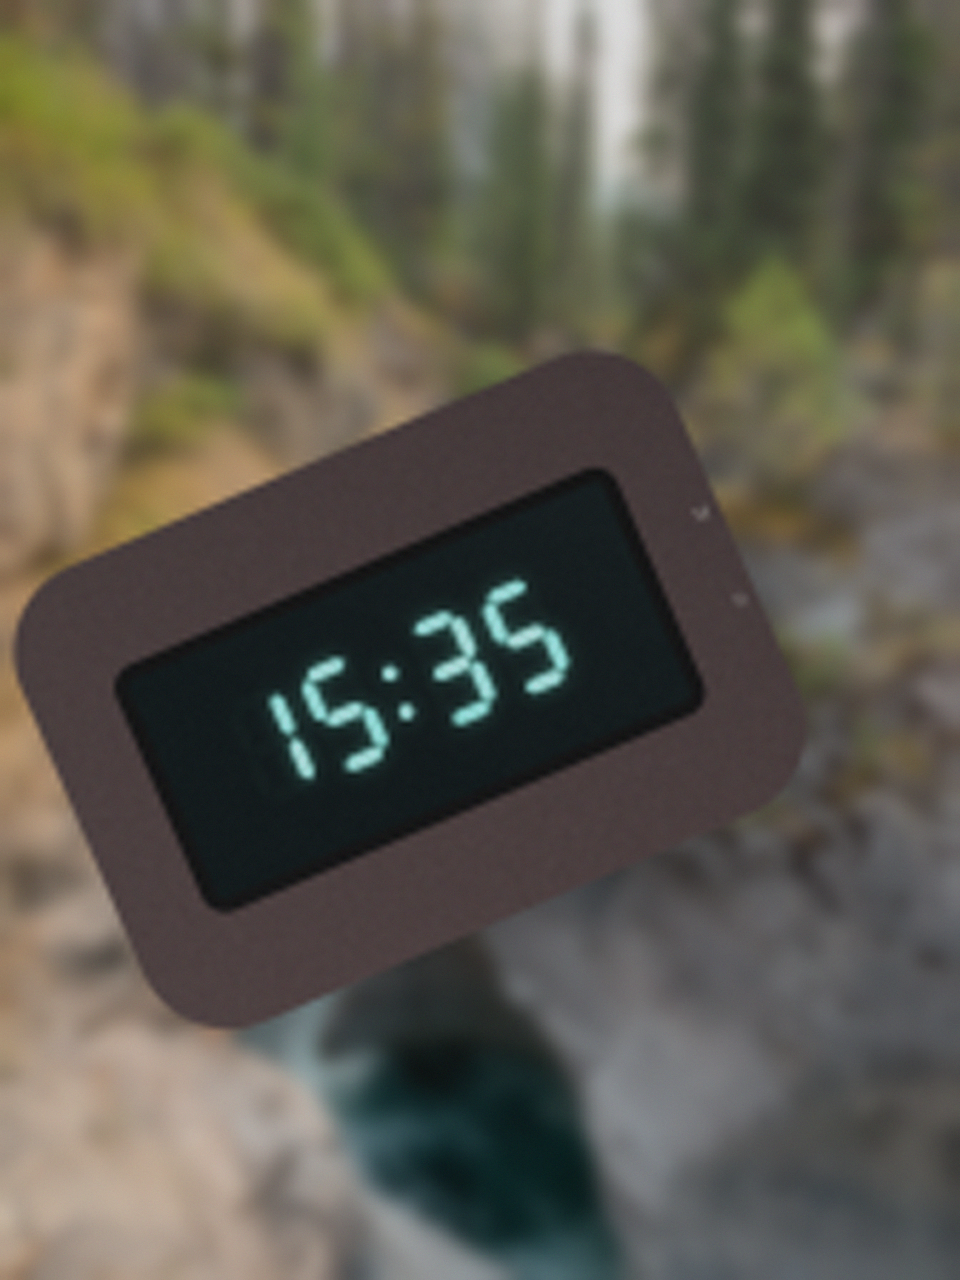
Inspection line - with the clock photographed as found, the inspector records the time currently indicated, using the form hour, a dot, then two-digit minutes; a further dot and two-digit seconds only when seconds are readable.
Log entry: 15.35
